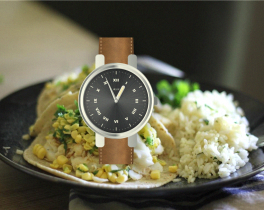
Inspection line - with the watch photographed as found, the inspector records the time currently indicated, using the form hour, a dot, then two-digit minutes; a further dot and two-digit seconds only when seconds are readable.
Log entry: 12.56
